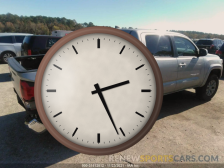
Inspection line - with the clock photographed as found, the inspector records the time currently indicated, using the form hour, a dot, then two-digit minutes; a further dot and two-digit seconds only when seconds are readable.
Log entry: 2.26
